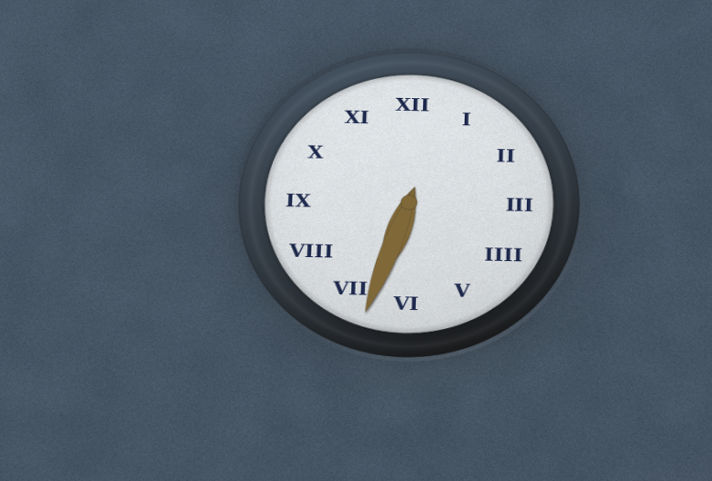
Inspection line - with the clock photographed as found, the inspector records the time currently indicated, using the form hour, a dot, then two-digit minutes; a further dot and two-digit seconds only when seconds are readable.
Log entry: 6.33
